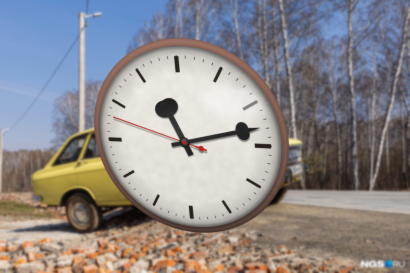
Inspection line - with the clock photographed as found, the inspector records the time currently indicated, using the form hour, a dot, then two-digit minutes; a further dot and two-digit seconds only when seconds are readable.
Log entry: 11.12.48
